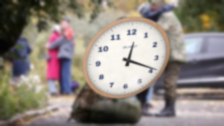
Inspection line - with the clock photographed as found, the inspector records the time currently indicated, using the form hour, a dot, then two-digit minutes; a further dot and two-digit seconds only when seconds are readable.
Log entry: 12.19
